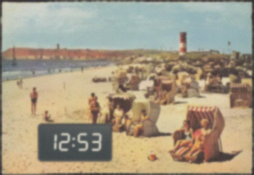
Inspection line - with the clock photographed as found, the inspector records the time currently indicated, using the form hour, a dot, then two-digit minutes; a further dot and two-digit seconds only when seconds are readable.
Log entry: 12.53
